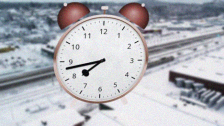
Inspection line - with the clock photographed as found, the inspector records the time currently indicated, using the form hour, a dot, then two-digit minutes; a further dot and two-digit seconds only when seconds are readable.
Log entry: 7.43
